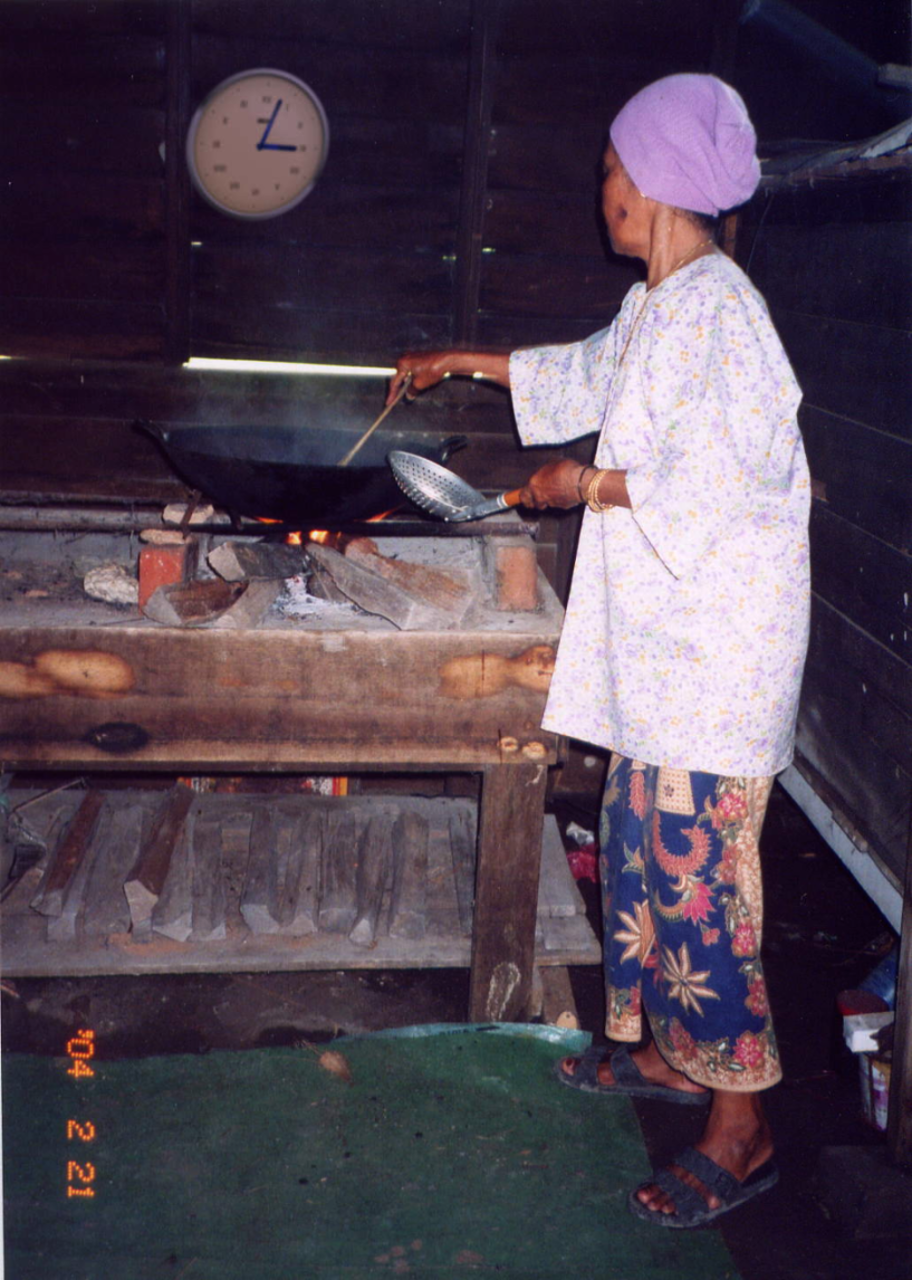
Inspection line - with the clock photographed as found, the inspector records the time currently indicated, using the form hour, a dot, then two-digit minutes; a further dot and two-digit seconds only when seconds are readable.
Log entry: 3.03
